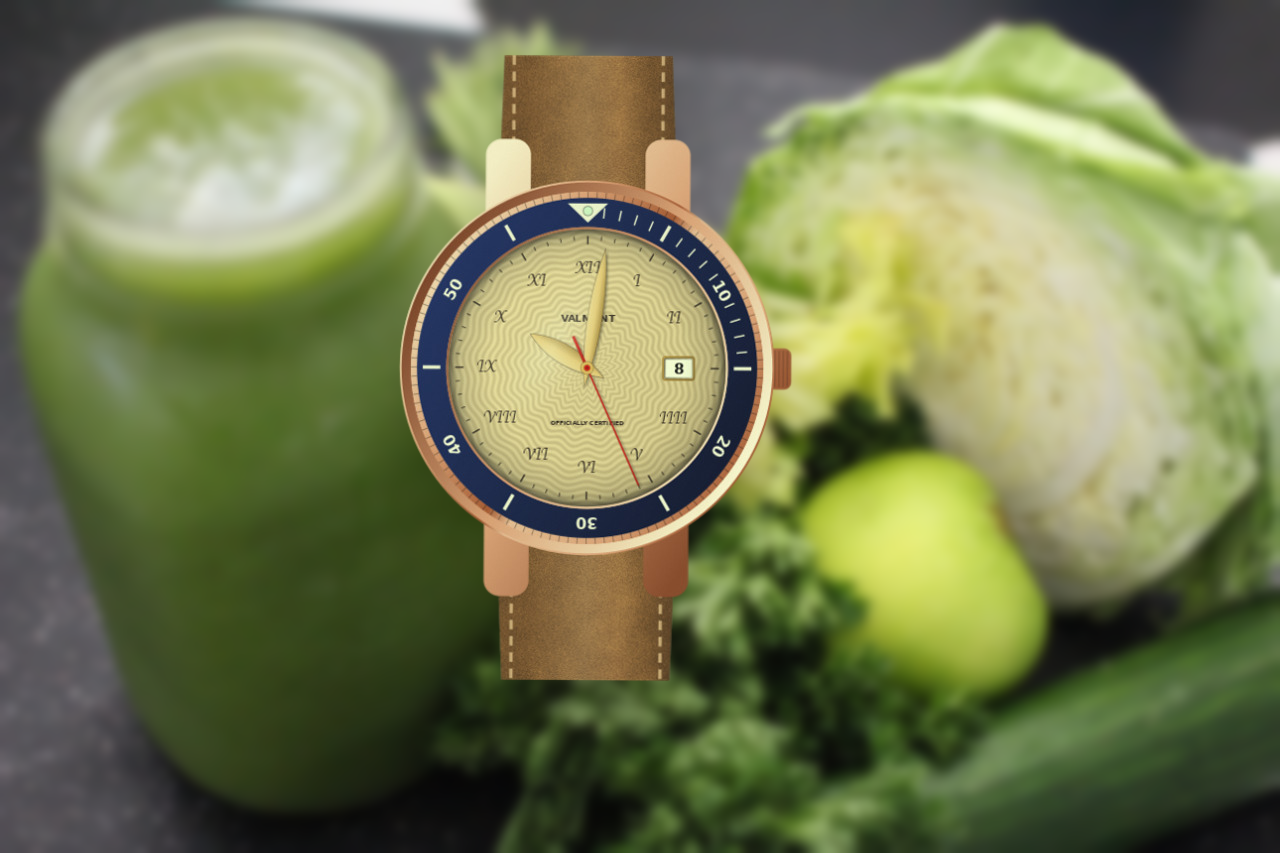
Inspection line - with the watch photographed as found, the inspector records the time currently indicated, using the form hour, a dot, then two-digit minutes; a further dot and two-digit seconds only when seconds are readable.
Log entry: 10.01.26
